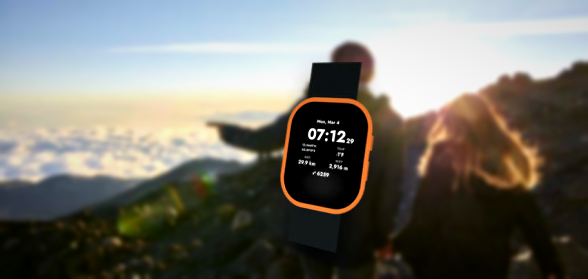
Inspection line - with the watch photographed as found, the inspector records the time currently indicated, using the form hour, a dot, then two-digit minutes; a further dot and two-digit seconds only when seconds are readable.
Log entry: 7.12
